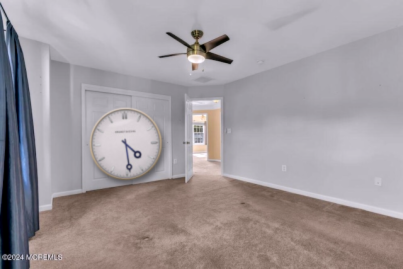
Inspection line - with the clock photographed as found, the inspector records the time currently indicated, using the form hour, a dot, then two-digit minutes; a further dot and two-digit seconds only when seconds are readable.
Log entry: 4.29
